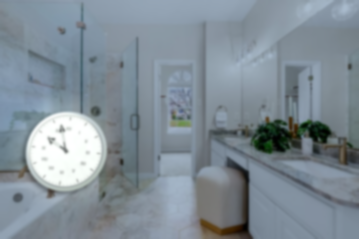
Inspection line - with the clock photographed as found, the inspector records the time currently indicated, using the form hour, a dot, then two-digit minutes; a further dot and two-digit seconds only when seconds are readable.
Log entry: 9.57
